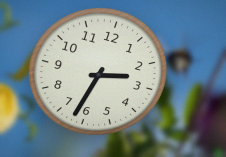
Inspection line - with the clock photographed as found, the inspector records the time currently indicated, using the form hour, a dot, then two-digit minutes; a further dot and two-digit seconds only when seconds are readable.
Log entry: 2.32
